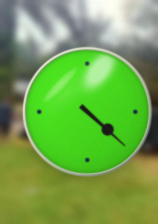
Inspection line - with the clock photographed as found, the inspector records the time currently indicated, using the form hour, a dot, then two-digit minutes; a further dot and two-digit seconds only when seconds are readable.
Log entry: 4.22
